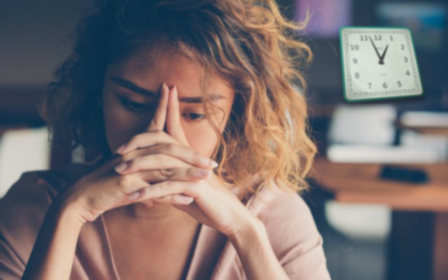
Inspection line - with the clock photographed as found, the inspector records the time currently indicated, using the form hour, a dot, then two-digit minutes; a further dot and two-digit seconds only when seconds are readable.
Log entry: 12.57
